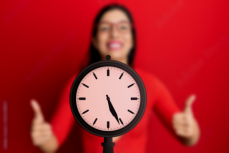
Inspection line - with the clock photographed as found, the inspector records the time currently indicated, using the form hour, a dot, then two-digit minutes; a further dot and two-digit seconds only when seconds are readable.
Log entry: 5.26
